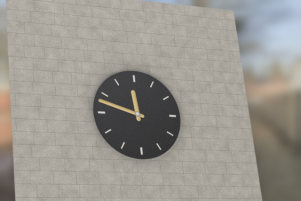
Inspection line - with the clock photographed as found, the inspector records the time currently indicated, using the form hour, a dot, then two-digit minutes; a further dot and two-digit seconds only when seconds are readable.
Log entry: 11.48
